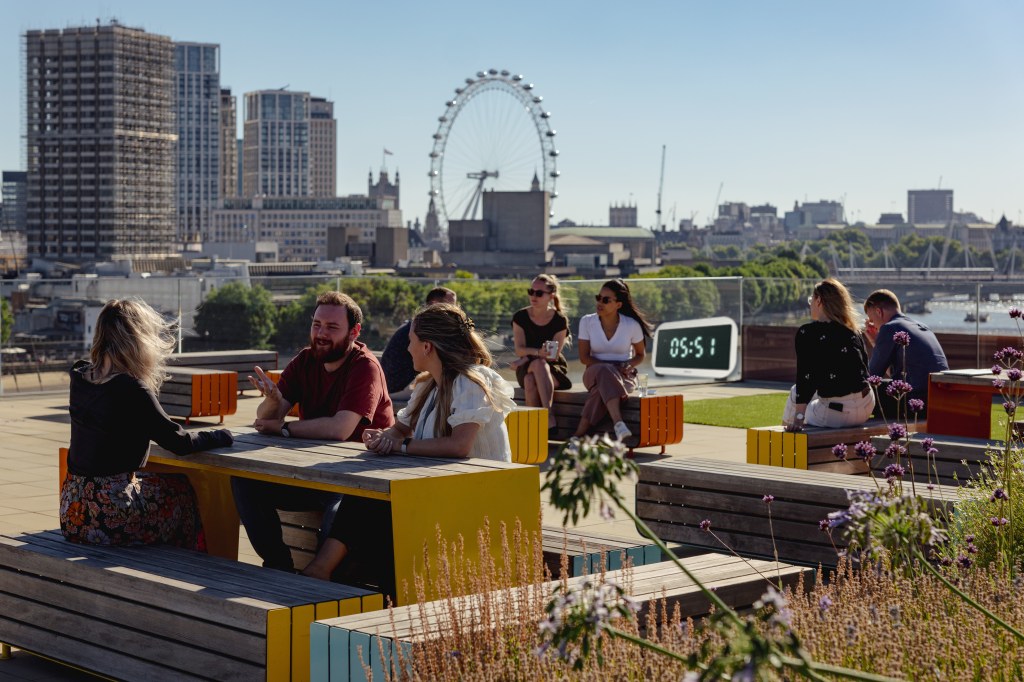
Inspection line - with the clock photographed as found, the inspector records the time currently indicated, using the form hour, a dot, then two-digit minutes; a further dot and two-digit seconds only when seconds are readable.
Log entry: 5.51
